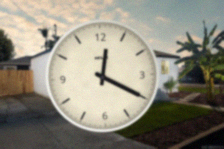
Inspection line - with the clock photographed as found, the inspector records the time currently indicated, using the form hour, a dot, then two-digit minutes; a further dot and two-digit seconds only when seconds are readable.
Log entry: 12.20
